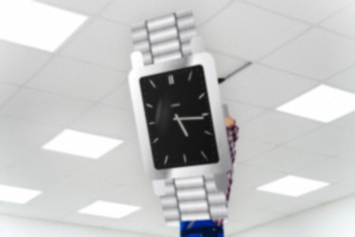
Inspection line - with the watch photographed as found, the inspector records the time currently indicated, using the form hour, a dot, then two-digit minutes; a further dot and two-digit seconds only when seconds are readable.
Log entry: 5.16
